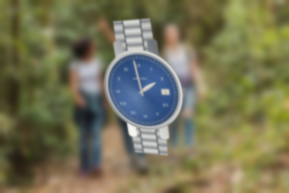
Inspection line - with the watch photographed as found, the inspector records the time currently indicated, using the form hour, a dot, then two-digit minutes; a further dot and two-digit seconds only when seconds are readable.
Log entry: 1.59
